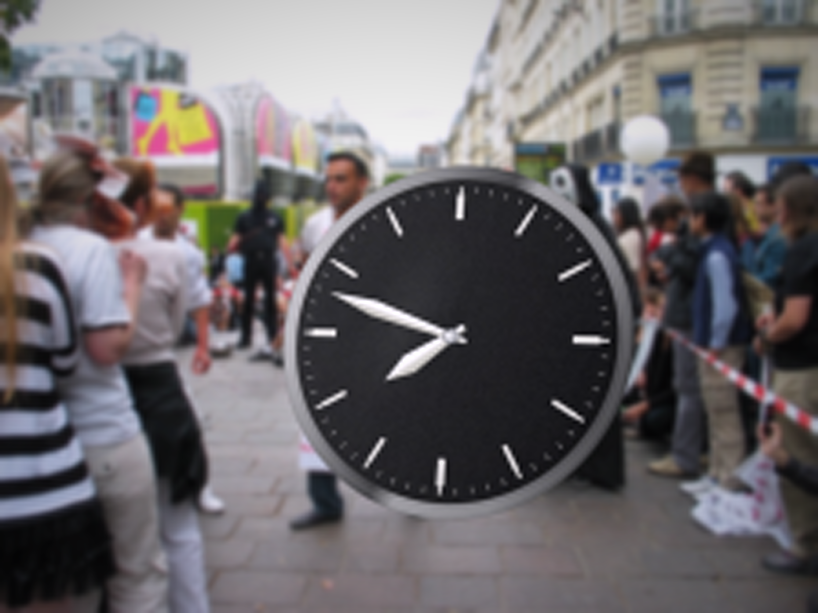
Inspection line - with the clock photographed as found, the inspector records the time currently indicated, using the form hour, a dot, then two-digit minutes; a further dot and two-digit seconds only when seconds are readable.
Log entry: 7.48
